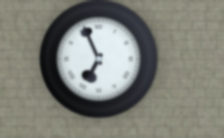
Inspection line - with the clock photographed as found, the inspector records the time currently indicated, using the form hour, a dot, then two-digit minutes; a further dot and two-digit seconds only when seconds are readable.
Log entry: 6.56
